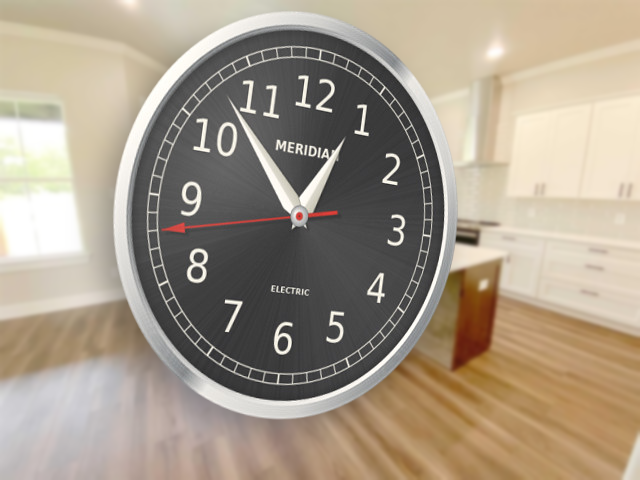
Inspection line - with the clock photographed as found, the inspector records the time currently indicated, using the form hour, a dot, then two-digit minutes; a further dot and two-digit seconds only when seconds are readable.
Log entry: 12.52.43
